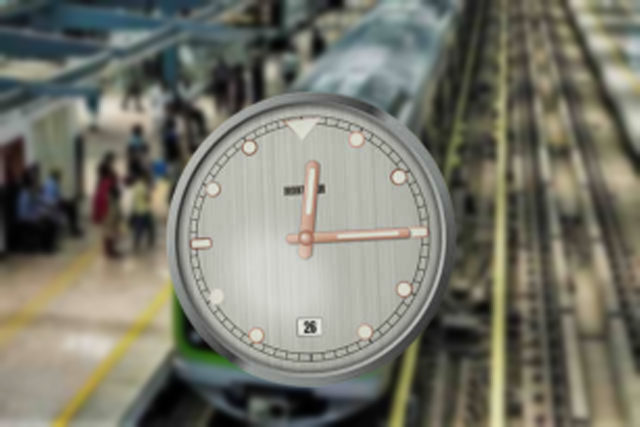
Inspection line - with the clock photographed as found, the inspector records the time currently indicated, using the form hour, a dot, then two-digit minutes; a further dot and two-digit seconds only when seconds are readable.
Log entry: 12.15
